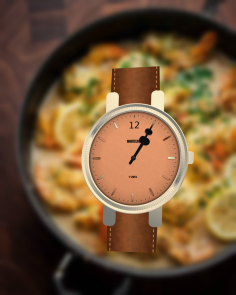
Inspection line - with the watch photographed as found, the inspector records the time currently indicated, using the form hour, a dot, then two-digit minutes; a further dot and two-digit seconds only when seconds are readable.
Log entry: 1.05
